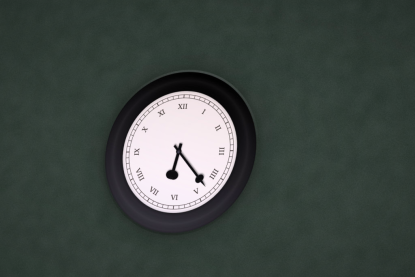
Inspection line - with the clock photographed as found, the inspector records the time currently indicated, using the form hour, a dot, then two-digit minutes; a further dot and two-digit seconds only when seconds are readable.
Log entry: 6.23
